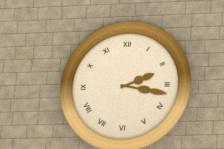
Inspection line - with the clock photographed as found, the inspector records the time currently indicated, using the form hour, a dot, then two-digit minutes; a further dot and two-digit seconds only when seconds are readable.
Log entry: 2.17
